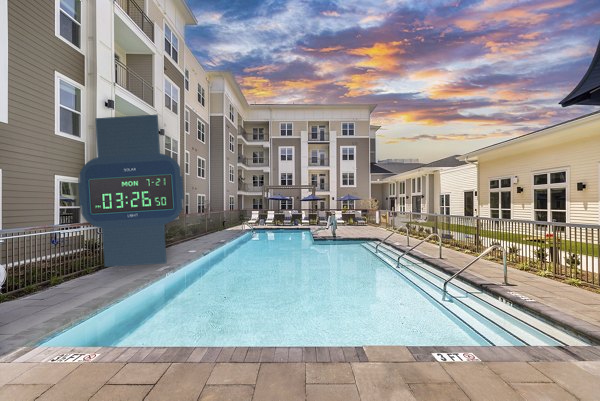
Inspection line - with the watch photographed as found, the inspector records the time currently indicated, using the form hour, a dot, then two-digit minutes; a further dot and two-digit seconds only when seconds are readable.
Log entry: 3.26.50
